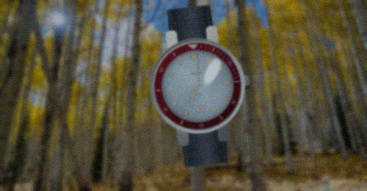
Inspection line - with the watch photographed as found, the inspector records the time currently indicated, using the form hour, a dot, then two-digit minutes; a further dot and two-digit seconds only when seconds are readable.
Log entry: 7.01
